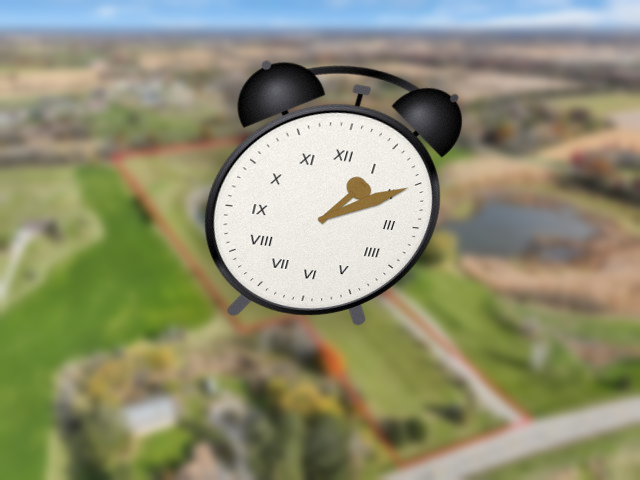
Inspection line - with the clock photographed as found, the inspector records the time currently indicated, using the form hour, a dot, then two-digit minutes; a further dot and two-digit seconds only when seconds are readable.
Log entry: 1.10
